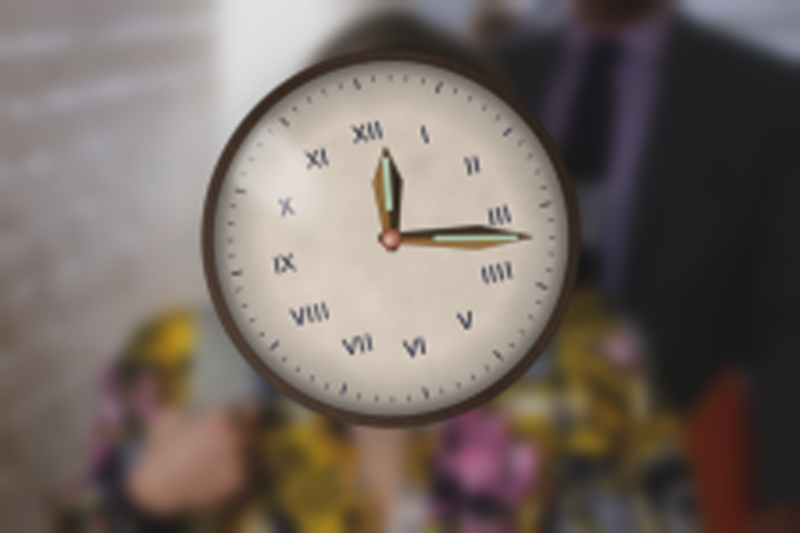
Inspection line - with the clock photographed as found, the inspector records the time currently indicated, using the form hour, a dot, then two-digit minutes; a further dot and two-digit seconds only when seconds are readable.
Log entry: 12.17
